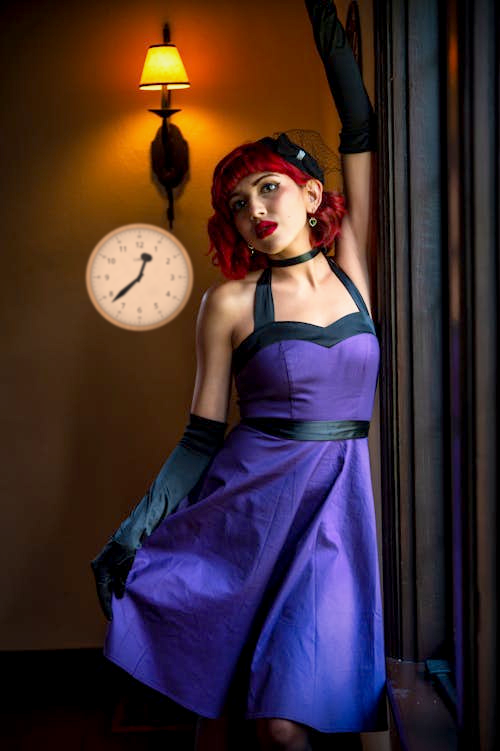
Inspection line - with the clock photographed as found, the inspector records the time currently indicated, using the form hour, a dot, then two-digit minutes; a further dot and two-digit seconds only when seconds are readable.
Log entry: 12.38
